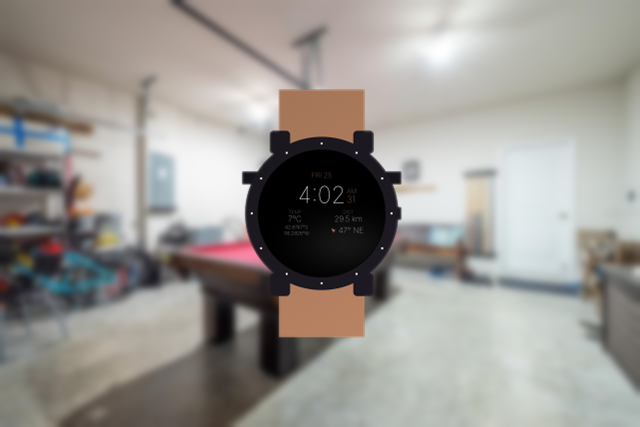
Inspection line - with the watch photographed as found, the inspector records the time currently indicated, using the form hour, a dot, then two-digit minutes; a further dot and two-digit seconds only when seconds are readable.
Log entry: 4.02.31
